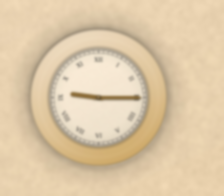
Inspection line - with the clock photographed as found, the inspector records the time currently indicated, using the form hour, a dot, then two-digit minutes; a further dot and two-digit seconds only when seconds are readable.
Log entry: 9.15
